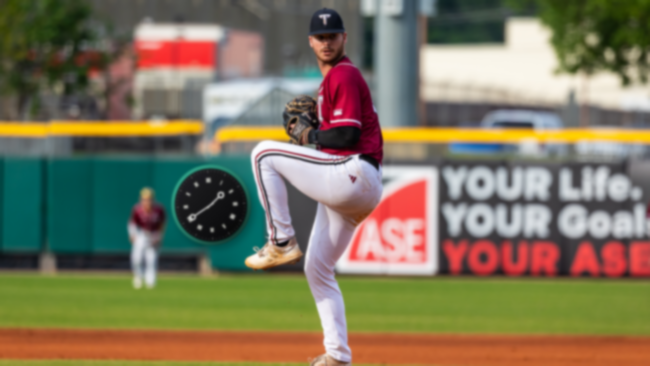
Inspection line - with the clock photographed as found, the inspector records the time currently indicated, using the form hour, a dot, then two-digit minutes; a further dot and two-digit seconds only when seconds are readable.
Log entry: 1.40
